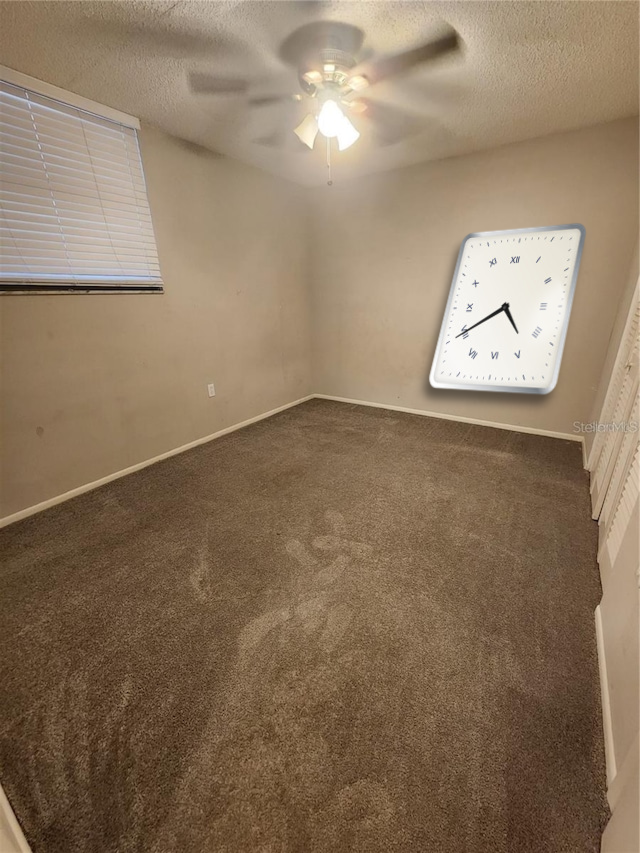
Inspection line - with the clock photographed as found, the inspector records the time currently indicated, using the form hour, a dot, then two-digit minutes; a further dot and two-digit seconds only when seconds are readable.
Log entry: 4.40
